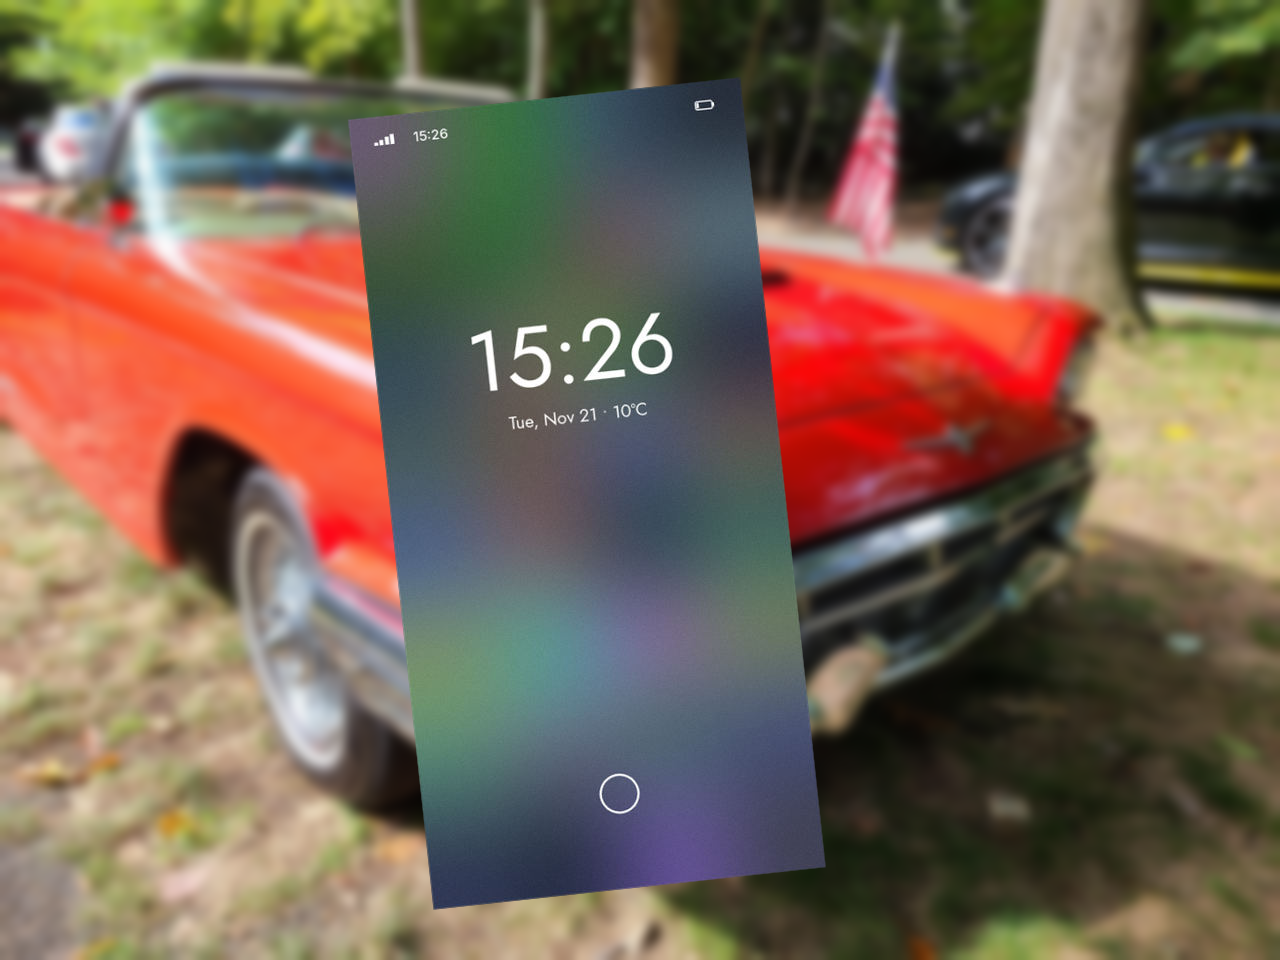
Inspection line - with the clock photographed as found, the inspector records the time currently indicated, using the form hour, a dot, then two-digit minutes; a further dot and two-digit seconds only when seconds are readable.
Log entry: 15.26
